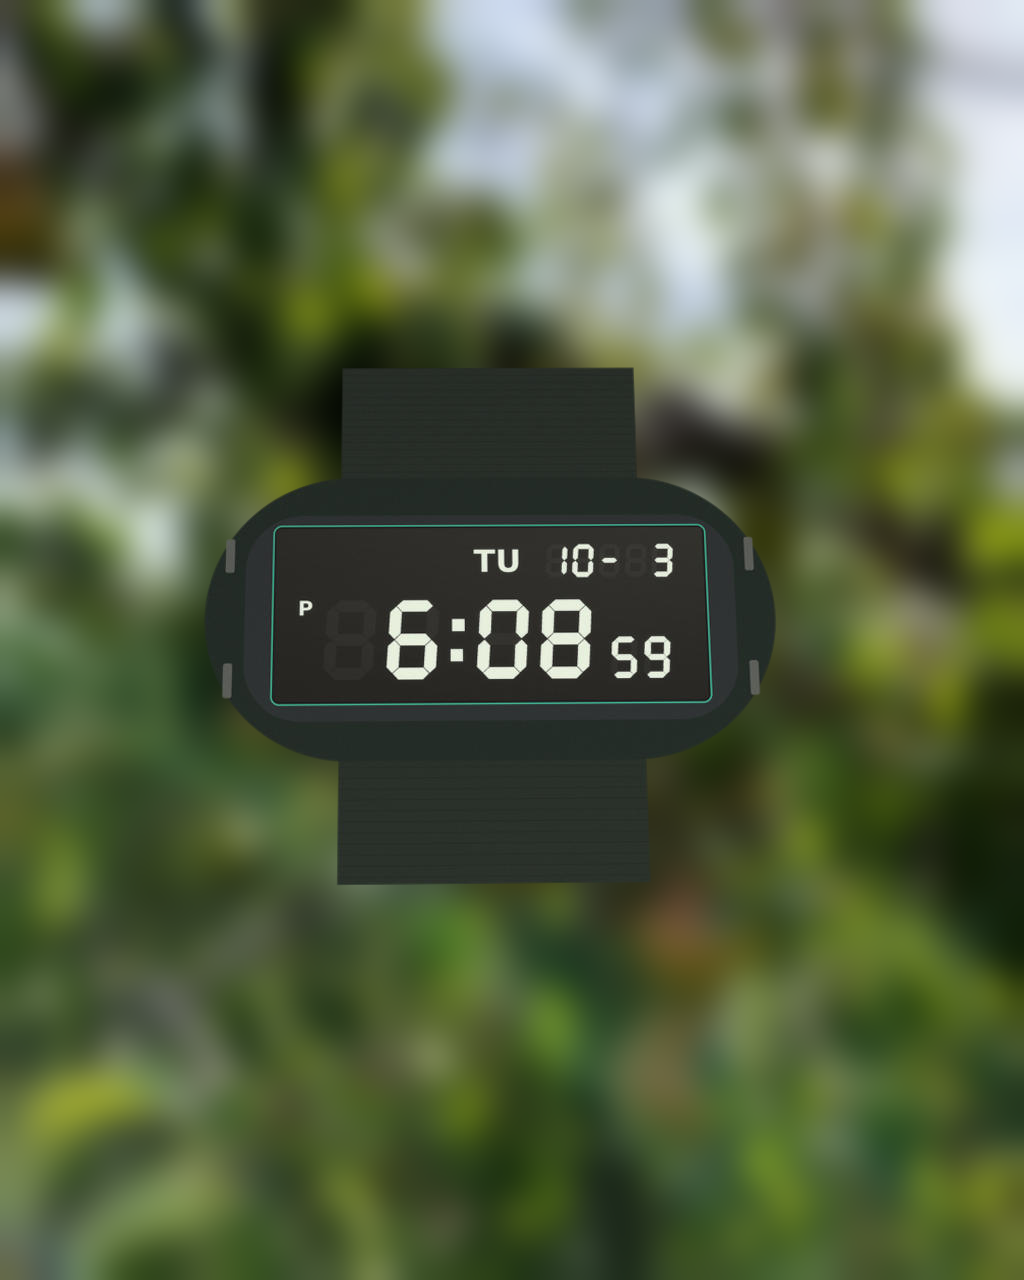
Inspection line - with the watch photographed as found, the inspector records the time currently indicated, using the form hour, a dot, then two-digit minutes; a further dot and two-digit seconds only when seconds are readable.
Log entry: 6.08.59
